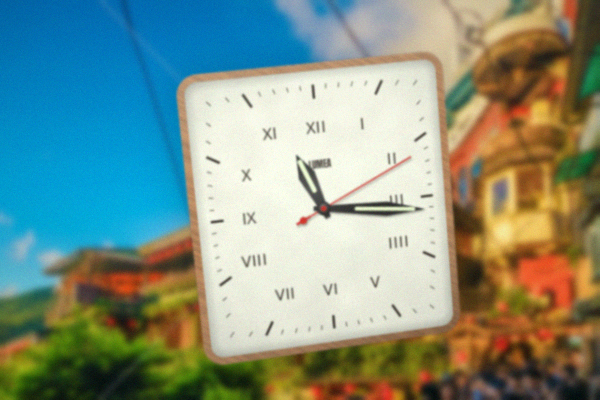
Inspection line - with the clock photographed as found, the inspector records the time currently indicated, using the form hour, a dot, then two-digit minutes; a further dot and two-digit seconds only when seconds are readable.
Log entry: 11.16.11
